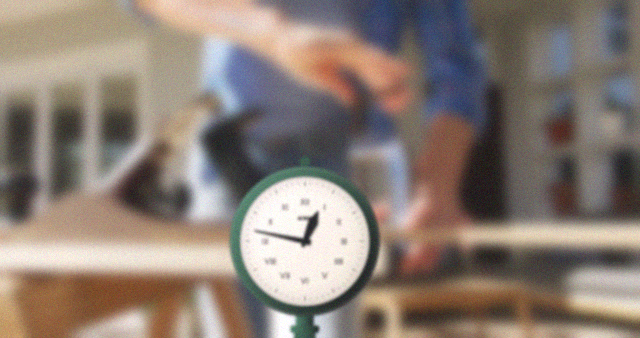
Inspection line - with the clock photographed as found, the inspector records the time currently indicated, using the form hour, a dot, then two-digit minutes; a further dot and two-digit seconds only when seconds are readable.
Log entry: 12.47
